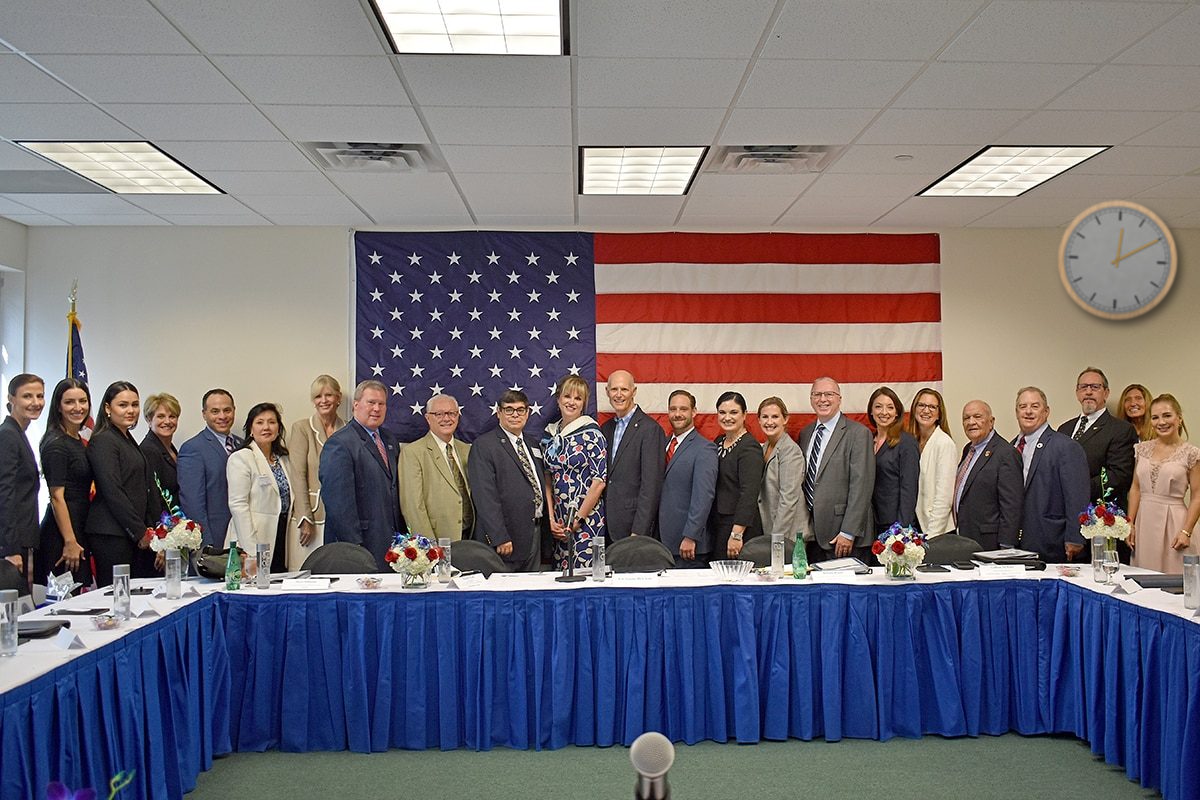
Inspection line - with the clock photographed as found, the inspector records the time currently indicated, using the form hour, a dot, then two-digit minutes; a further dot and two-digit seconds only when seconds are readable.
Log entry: 12.10
